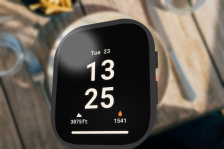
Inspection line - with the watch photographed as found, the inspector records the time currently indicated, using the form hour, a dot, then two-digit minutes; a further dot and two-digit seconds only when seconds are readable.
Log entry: 13.25
